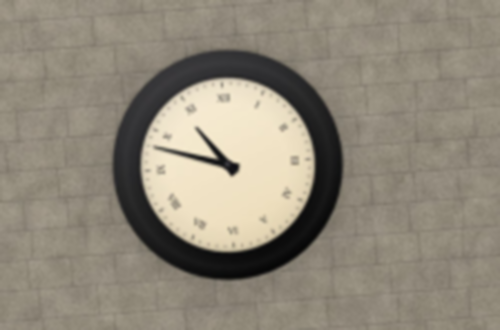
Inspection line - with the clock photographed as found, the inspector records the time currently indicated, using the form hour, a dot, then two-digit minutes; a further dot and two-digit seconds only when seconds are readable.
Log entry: 10.48
